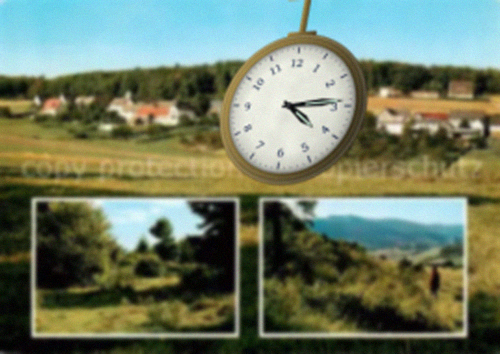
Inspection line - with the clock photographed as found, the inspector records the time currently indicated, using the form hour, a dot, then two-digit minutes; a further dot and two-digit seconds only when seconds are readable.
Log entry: 4.14
